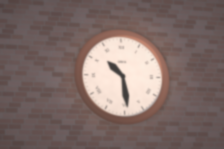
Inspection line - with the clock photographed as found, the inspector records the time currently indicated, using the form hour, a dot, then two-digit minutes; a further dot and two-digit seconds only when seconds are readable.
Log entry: 10.29
